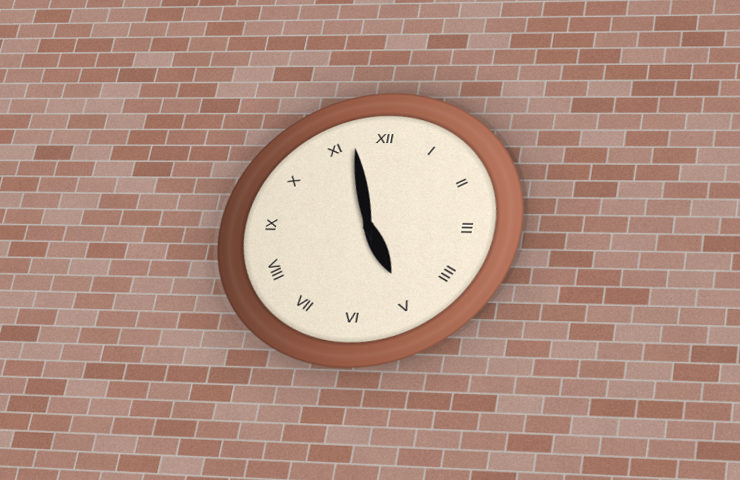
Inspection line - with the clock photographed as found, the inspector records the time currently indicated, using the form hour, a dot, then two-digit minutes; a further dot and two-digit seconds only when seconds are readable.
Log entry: 4.57
